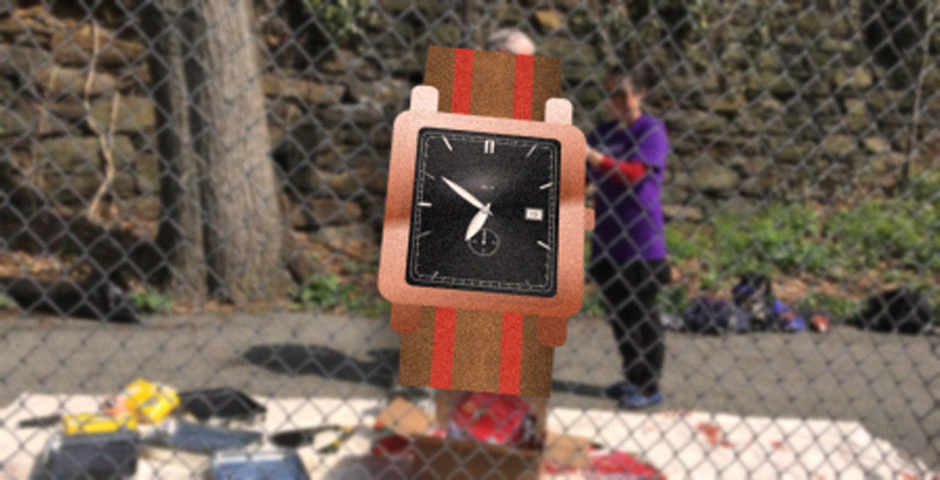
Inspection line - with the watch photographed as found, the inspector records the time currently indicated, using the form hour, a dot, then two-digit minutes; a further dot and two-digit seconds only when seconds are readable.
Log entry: 6.51
